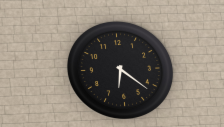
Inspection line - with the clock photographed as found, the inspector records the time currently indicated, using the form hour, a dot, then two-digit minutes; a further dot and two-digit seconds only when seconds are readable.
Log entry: 6.22
